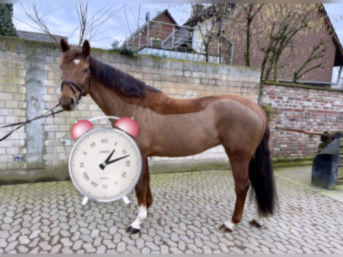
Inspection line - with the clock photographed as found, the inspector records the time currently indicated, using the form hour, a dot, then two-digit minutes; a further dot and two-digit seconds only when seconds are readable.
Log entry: 1.12
